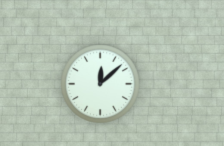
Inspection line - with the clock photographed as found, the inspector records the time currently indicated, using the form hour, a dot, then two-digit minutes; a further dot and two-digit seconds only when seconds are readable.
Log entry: 12.08
